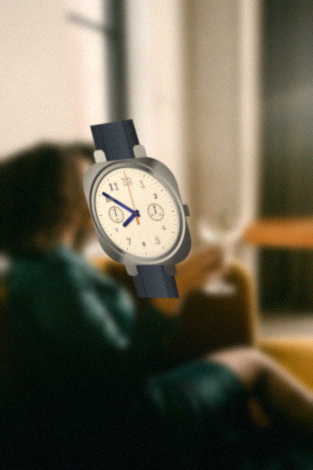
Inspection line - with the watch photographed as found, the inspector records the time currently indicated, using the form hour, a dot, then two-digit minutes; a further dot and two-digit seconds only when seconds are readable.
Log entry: 7.51
